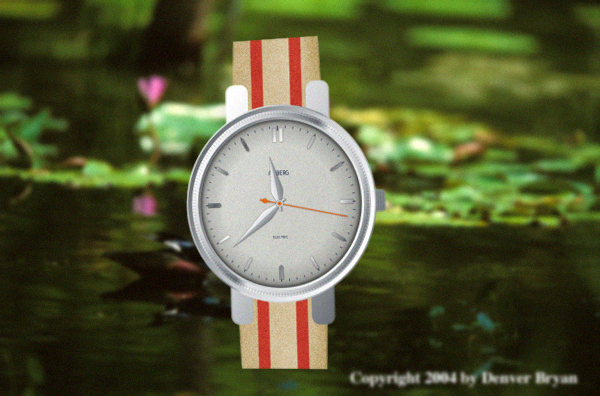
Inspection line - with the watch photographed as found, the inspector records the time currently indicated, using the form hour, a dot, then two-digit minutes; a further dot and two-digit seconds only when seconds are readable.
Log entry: 11.38.17
